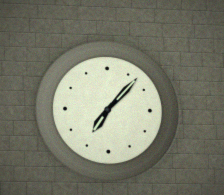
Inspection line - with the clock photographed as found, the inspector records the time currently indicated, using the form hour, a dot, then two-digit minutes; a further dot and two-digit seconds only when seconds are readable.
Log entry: 7.07
